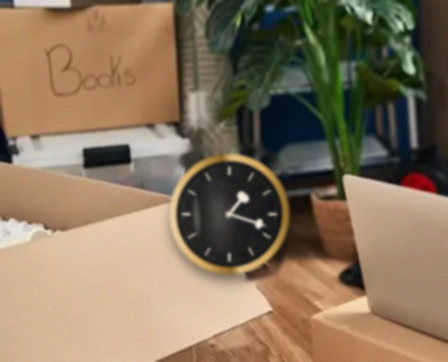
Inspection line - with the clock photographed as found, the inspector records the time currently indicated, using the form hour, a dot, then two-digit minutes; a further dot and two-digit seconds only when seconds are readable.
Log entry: 1.18
